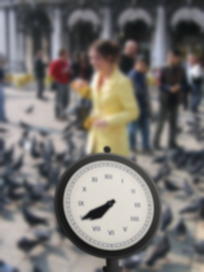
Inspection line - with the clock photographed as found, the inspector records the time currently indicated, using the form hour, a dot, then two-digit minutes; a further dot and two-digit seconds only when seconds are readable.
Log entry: 7.40
